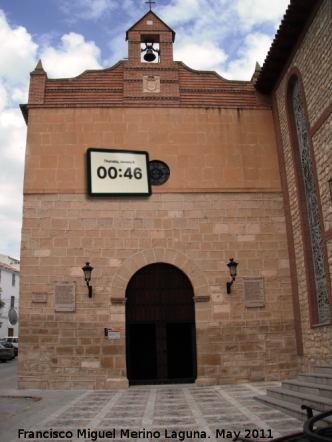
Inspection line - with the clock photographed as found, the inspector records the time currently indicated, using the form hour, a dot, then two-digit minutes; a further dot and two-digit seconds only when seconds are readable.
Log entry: 0.46
